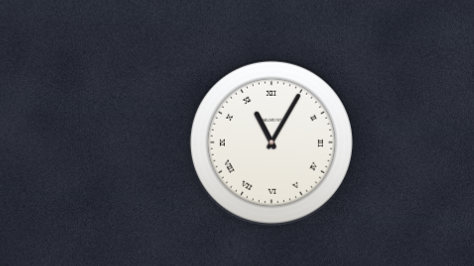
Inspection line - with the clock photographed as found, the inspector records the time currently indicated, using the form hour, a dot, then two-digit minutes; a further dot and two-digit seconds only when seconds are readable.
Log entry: 11.05
